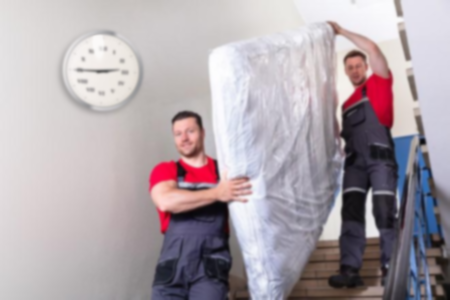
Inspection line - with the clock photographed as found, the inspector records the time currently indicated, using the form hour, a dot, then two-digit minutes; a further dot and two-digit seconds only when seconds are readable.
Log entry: 2.45
